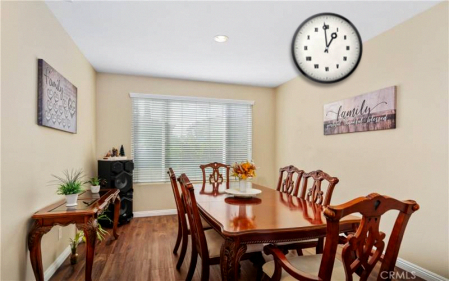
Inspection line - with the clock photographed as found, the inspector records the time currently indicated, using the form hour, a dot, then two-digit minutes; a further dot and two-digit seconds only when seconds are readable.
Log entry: 12.59
